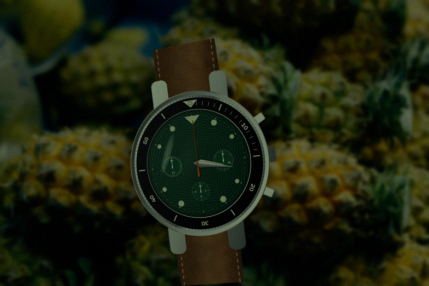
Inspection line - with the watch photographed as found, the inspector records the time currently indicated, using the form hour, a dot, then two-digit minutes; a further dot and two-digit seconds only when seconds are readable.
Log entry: 3.17
